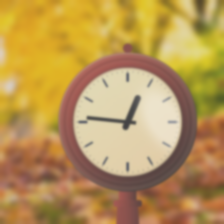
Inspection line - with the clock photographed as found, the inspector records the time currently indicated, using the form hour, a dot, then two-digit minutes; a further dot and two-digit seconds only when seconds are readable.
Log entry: 12.46
